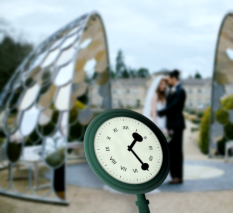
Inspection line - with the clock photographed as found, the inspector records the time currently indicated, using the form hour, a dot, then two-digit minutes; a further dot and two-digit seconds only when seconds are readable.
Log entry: 1.25
